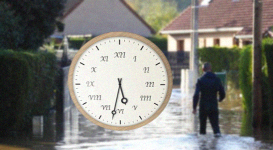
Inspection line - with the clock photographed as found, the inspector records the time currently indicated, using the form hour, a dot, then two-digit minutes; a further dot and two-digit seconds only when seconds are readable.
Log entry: 5.32
